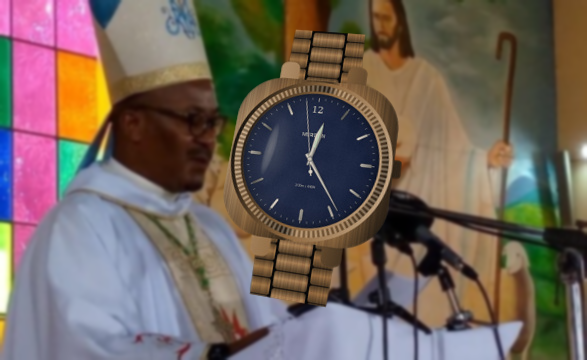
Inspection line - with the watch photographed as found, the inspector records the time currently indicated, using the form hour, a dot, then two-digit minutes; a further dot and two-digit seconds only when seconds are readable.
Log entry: 12.23.58
